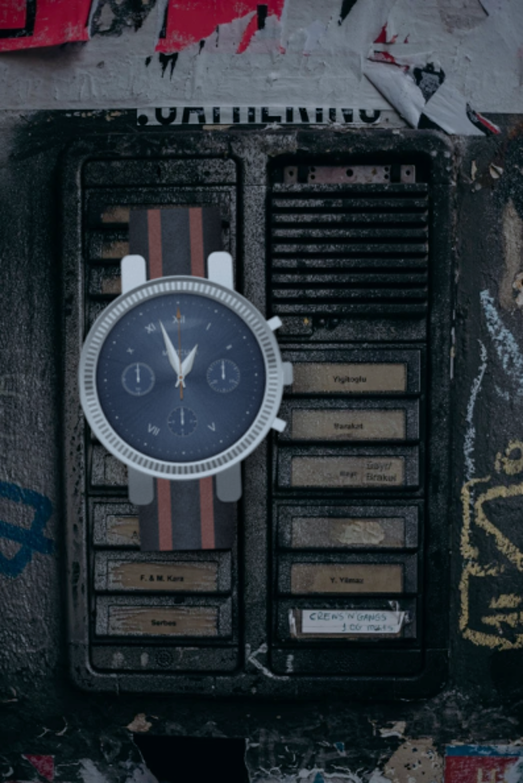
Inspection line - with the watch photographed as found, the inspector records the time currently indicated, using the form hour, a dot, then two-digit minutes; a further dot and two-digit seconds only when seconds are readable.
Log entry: 12.57
